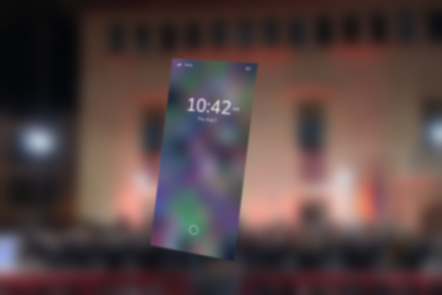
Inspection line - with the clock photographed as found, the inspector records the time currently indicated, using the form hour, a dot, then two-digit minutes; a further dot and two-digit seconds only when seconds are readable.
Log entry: 10.42
